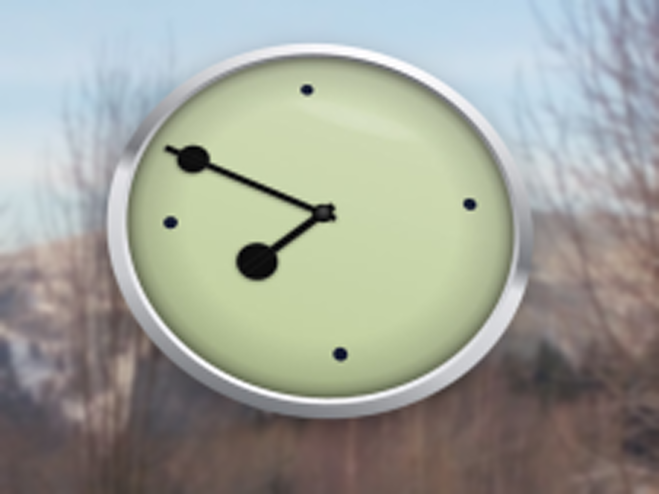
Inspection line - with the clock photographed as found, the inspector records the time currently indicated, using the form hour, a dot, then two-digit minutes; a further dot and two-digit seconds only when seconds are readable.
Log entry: 7.50
